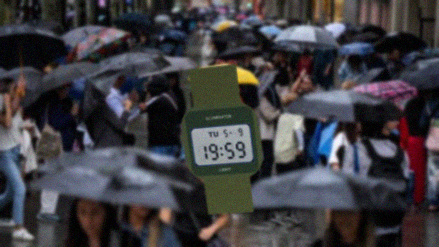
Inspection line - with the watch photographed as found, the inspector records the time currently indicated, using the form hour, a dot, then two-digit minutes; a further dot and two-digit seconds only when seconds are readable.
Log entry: 19.59
